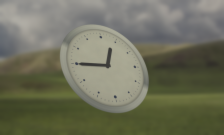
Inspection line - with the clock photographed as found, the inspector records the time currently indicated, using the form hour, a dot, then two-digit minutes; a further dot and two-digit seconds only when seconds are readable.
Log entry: 12.45
